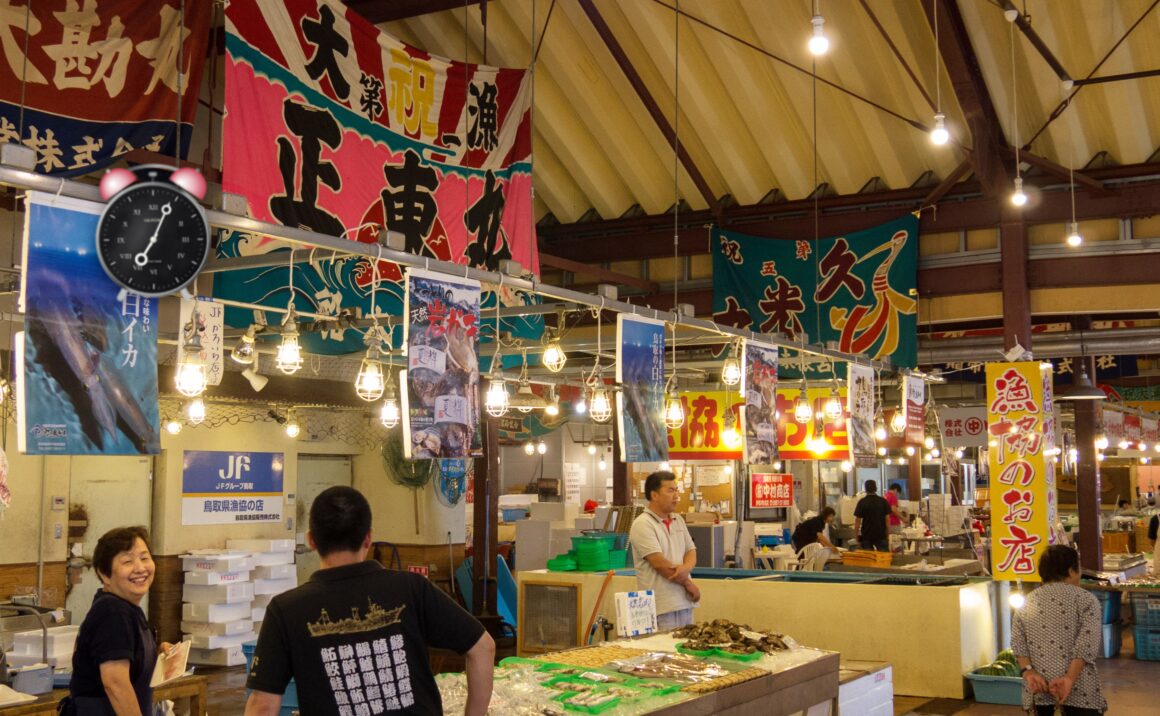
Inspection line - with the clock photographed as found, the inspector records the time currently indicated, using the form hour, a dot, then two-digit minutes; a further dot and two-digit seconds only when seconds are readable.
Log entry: 7.04
